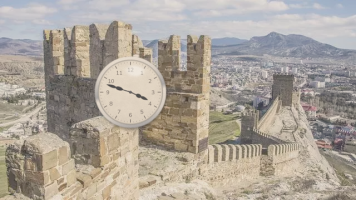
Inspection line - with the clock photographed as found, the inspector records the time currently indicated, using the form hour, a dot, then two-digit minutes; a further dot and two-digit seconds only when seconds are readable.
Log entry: 3.48
